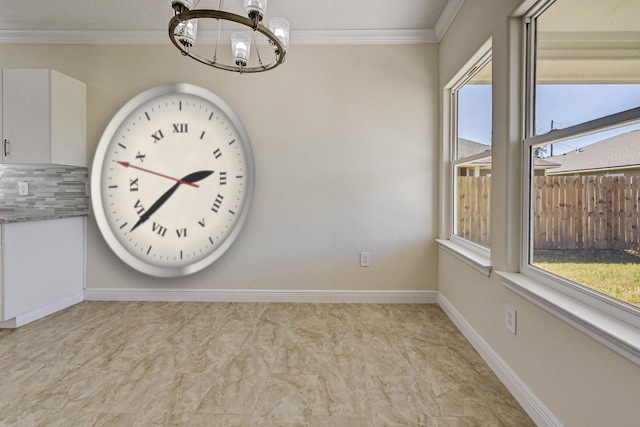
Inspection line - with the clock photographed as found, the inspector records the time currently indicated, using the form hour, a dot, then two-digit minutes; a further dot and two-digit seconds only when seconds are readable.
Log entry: 2.38.48
